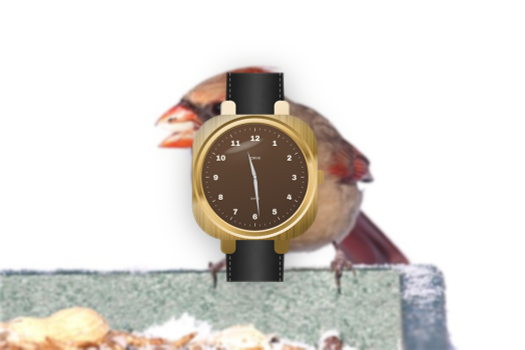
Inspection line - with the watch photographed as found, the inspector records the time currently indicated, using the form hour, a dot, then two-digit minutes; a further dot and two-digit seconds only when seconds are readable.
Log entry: 11.29
